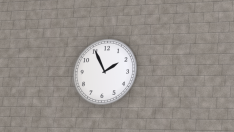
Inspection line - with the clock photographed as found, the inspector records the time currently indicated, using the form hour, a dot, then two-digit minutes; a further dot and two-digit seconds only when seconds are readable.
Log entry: 1.55
